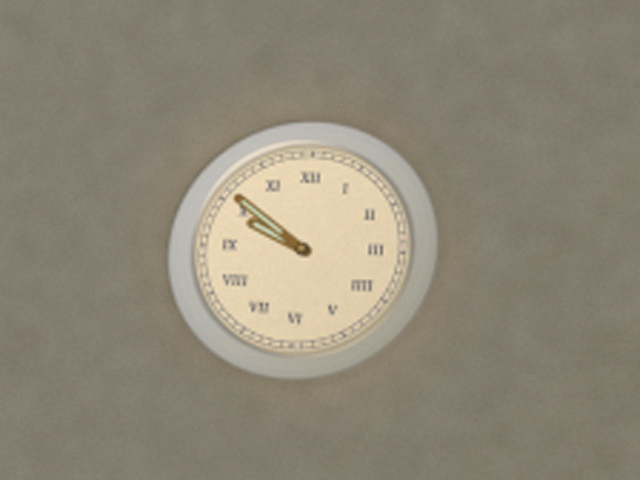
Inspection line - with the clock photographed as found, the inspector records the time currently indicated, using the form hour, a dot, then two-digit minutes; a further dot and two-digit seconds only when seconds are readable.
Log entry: 9.51
